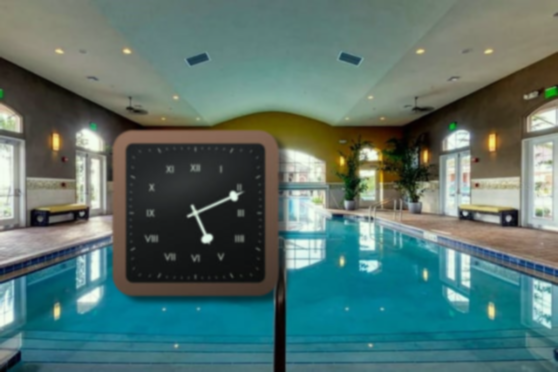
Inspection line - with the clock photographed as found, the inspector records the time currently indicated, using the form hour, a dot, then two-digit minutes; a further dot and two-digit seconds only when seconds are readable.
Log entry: 5.11
